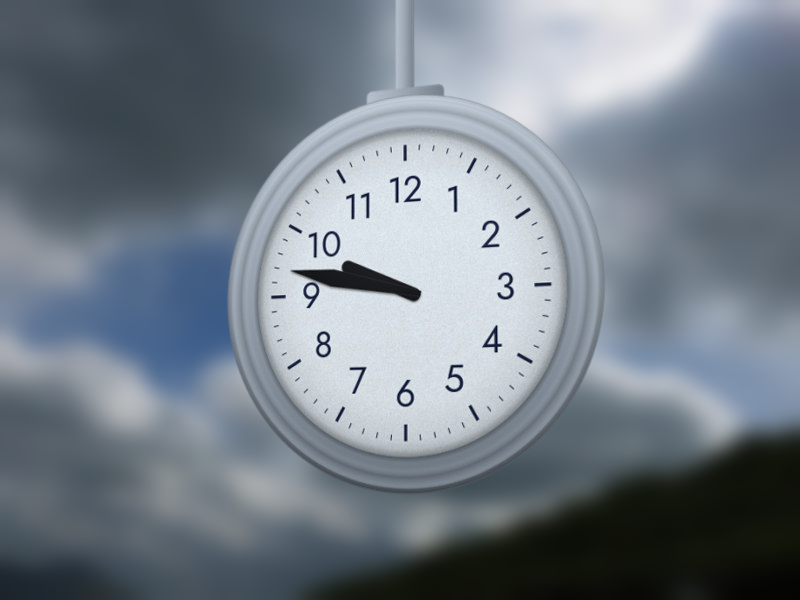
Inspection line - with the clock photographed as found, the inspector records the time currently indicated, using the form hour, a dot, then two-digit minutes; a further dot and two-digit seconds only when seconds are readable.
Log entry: 9.47
